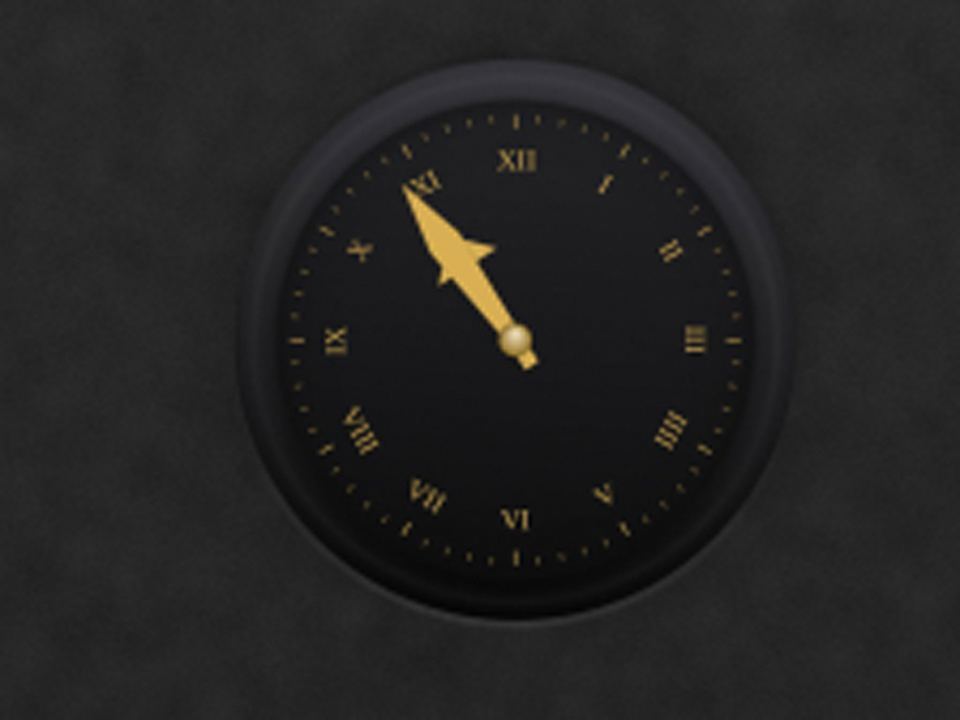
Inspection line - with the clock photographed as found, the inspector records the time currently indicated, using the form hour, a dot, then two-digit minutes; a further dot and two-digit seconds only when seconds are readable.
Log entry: 10.54
